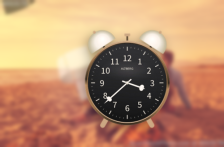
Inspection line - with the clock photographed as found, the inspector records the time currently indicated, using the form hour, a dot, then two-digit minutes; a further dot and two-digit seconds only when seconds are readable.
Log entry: 3.38
